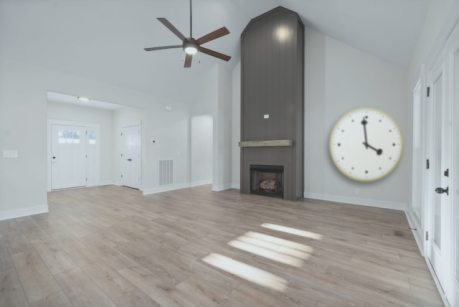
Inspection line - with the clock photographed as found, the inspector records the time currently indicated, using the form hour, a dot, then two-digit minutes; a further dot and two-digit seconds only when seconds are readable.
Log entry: 3.59
